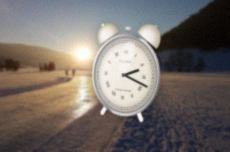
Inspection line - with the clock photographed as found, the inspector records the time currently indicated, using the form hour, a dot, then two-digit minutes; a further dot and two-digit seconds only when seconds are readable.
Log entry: 2.18
